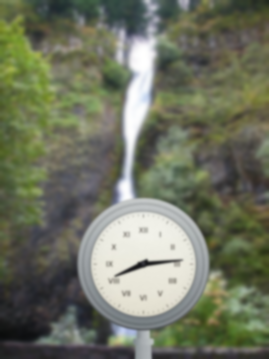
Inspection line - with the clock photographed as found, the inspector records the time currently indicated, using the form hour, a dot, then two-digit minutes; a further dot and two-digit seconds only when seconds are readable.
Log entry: 8.14
